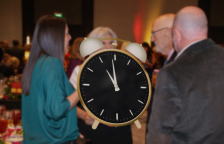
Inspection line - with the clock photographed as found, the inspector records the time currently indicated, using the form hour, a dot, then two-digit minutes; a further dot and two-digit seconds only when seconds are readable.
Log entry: 10.59
